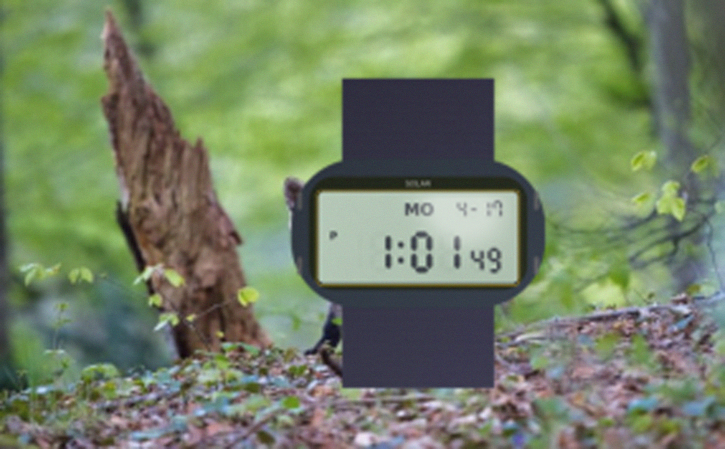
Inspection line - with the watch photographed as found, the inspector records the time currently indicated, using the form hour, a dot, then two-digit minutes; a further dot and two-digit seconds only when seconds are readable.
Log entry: 1.01.49
